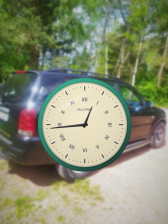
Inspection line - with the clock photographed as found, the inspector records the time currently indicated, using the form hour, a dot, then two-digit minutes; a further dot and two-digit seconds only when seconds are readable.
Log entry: 12.44
